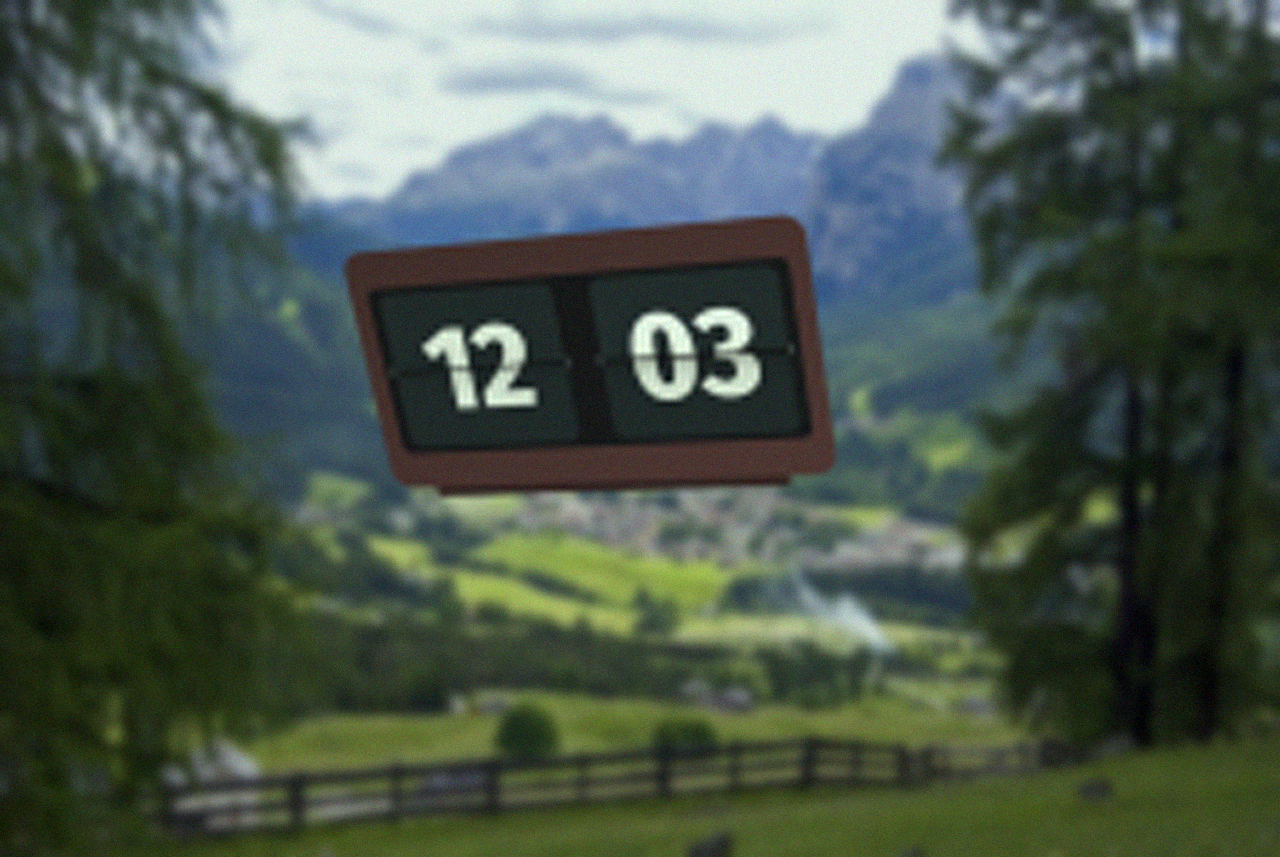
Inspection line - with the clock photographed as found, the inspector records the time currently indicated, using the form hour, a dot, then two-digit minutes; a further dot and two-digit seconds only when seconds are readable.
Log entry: 12.03
